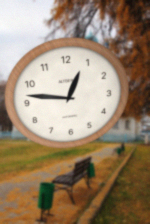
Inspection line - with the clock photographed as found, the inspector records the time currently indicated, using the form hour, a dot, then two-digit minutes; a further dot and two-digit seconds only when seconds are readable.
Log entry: 12.47
